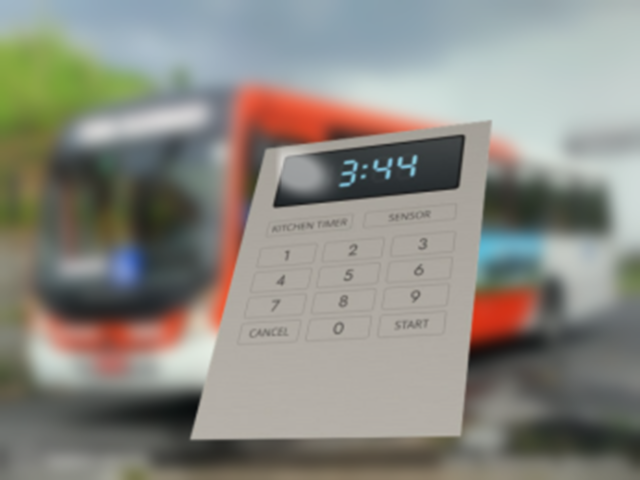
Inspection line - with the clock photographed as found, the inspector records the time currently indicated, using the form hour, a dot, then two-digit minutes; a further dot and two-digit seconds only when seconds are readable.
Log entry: 3.44
